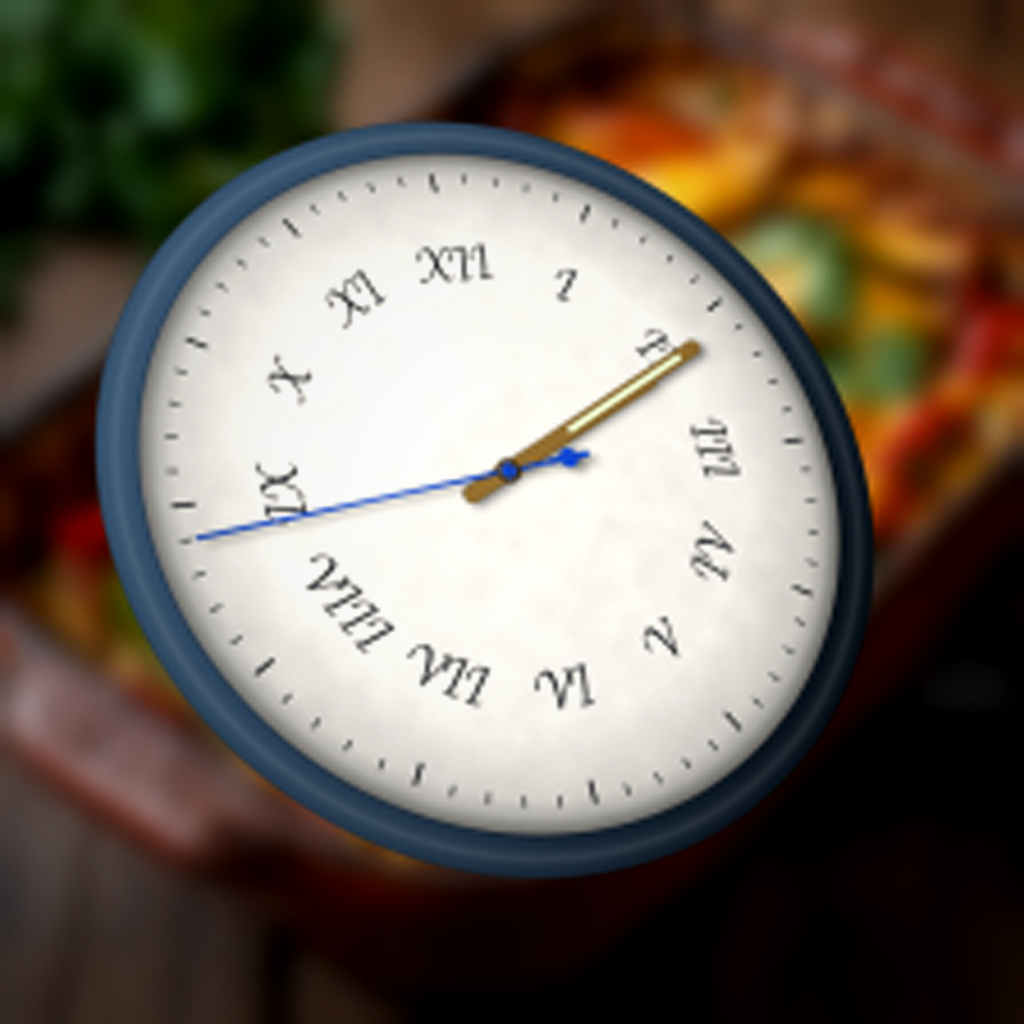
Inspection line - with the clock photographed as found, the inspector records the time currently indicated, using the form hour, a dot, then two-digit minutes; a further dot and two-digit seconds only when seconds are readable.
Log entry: 2.10.44
